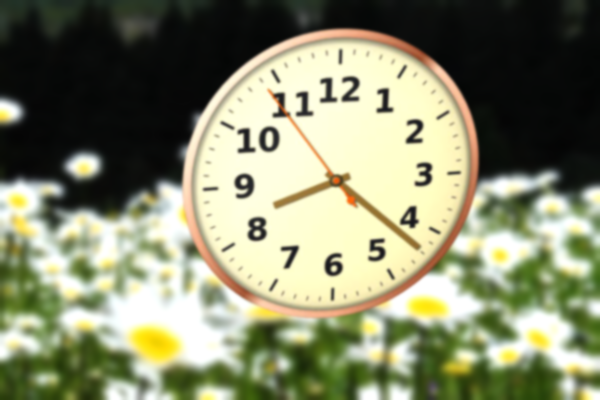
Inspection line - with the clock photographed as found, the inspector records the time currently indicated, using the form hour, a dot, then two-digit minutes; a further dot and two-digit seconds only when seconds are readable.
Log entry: 8.21.54
